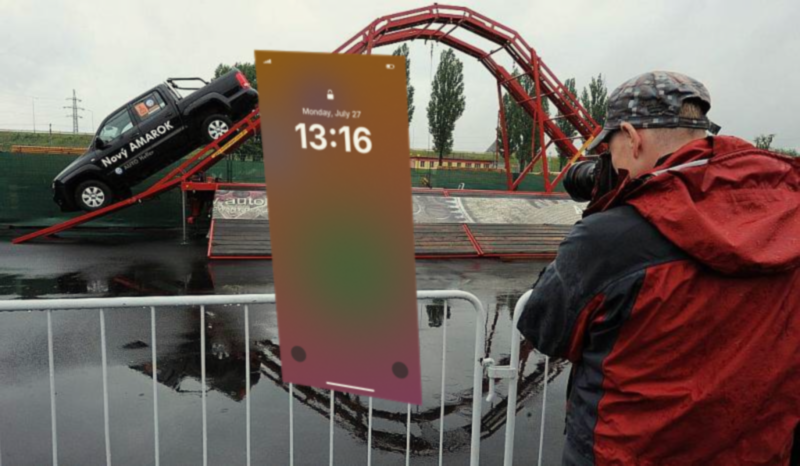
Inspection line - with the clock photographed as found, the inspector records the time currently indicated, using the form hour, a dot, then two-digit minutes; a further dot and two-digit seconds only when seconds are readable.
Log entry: 13.16
